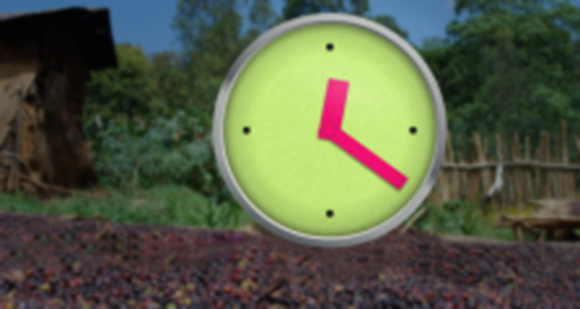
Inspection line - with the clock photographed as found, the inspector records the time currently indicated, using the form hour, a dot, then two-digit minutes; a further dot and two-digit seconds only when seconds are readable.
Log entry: 12.21
